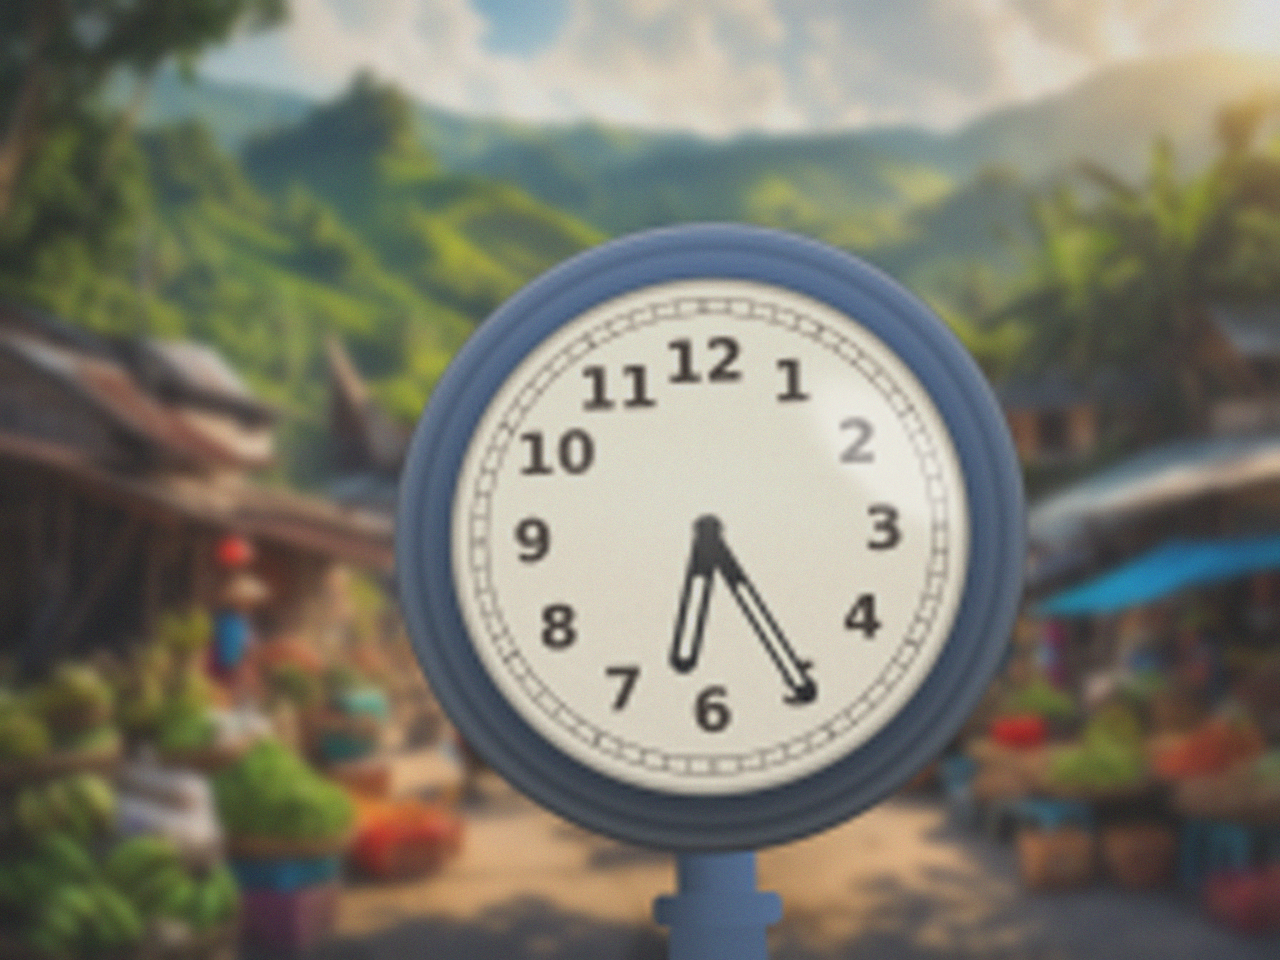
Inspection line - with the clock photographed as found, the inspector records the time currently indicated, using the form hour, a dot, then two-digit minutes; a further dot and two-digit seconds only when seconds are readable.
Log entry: 6.25
